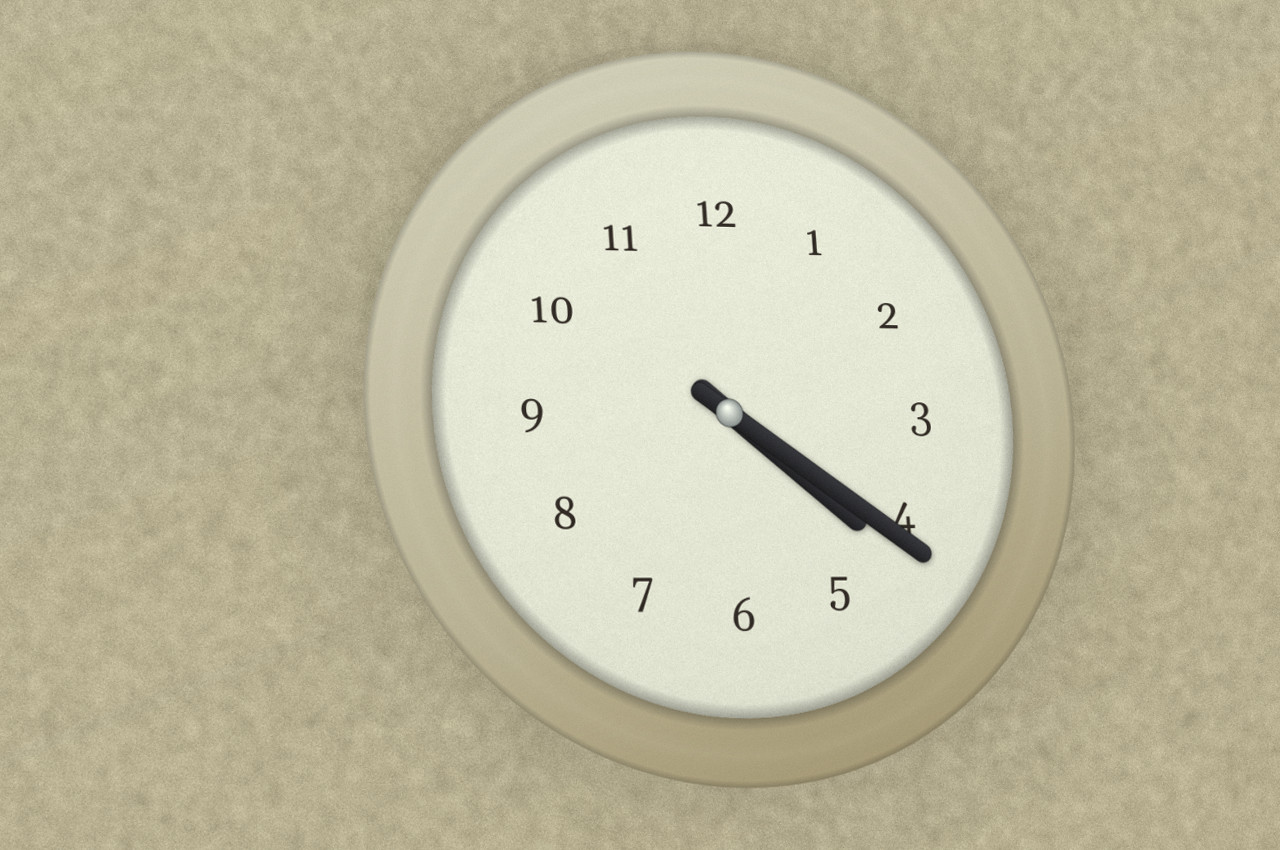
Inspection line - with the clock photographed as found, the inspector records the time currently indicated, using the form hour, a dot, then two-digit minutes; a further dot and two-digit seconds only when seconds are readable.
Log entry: 4.21
